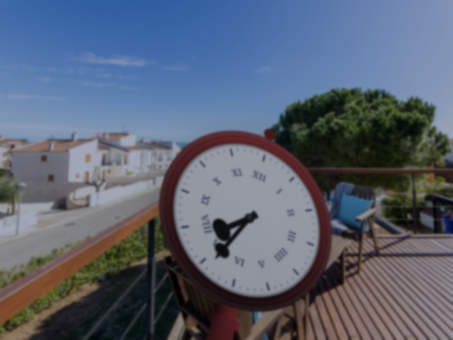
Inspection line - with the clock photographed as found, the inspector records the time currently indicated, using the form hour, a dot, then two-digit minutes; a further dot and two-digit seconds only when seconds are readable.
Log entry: 7.34
